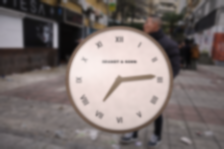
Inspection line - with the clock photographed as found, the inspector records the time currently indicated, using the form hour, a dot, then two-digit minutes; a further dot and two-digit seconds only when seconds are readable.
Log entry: 7.14
